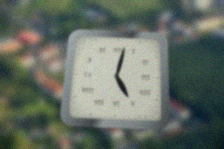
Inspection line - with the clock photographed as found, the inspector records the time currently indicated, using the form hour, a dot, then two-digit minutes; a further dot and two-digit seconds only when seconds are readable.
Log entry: 5.02
